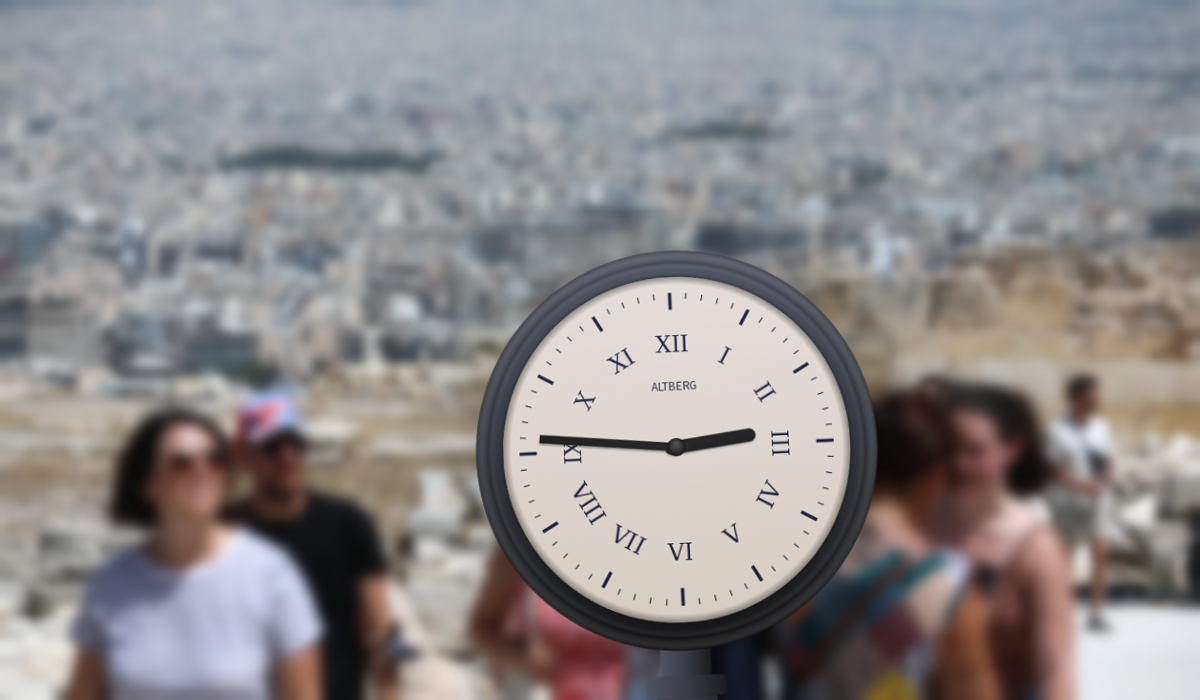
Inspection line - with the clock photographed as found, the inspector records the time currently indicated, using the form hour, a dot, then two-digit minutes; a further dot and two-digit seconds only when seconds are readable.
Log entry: 2.46
